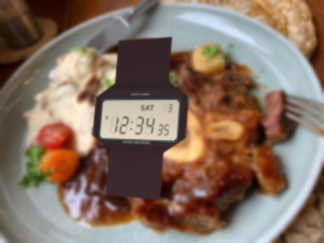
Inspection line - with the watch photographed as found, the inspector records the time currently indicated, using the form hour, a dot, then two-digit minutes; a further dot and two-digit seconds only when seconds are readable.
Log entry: 12.34.35
